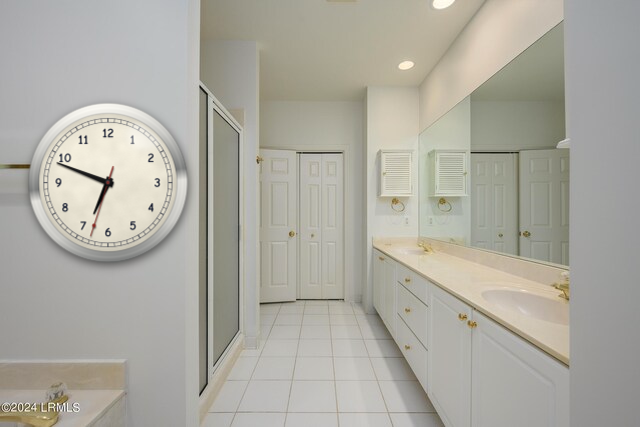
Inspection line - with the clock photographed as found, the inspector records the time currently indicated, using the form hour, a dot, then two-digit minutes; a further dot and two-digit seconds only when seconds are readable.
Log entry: 6.48.33
